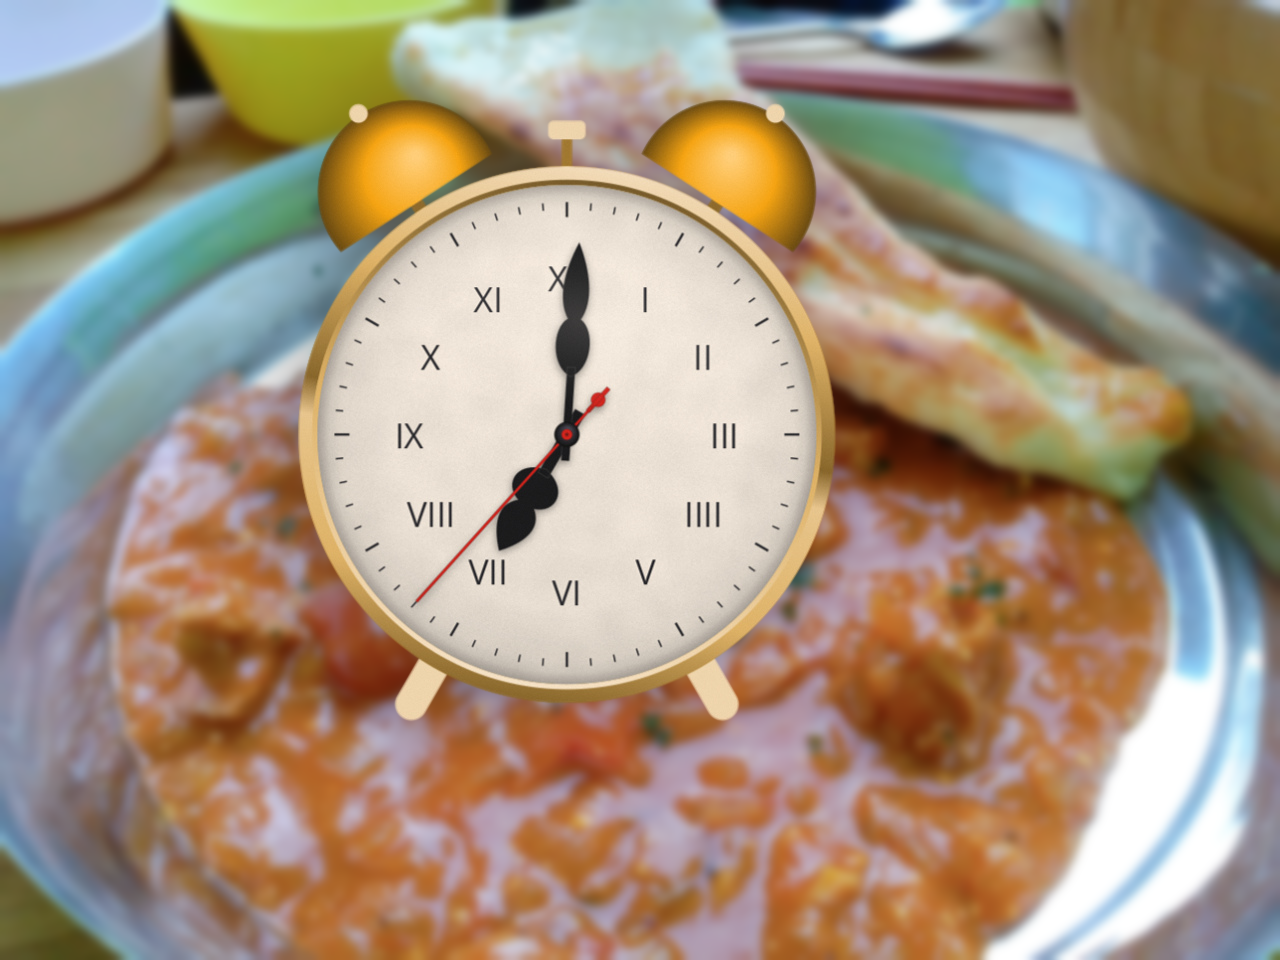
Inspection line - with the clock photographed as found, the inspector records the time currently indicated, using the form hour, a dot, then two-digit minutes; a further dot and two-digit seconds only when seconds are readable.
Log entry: 7.00.37
